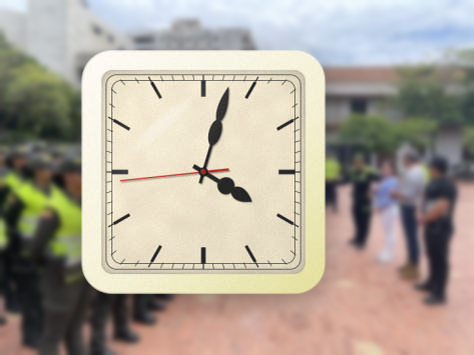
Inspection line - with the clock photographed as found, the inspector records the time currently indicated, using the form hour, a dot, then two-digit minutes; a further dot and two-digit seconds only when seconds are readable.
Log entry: 4.02.44
